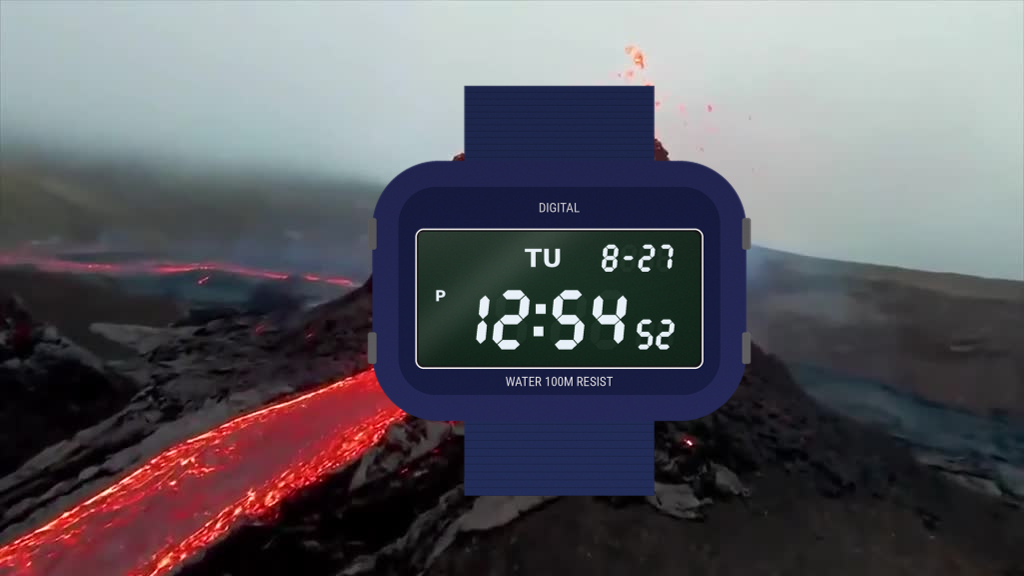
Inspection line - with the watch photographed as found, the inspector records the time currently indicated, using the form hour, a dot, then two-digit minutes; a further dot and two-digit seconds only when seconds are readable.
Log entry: 12.54.52
